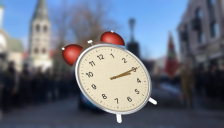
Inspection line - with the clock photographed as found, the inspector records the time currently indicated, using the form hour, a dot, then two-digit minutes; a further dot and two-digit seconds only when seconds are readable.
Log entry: 3.15
